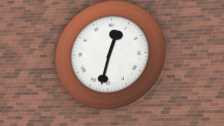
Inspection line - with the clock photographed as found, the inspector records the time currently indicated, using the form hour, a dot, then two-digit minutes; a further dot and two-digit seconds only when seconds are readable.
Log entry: 12.32
